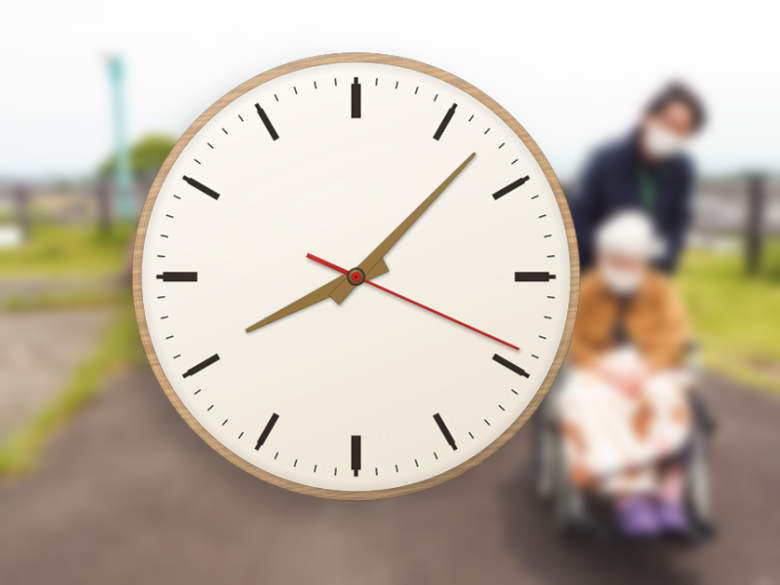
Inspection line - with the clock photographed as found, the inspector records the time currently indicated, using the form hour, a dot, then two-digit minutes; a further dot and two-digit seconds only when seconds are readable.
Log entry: 8.07.19
